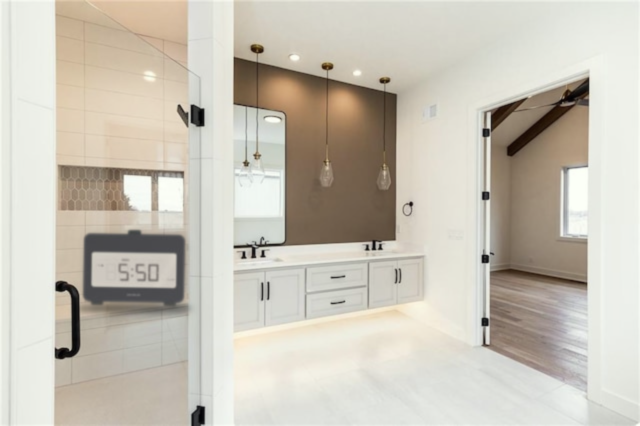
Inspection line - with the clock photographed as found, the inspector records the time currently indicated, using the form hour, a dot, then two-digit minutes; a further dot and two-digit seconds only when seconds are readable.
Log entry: 5.50
